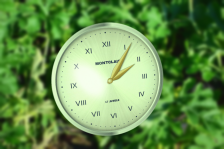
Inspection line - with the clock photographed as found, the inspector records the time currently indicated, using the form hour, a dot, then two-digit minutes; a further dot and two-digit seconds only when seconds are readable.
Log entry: 2.06
